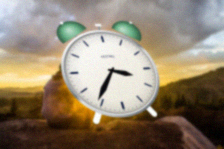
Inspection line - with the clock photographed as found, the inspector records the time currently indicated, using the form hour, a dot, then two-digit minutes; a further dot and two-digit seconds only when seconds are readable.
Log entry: 3.36
